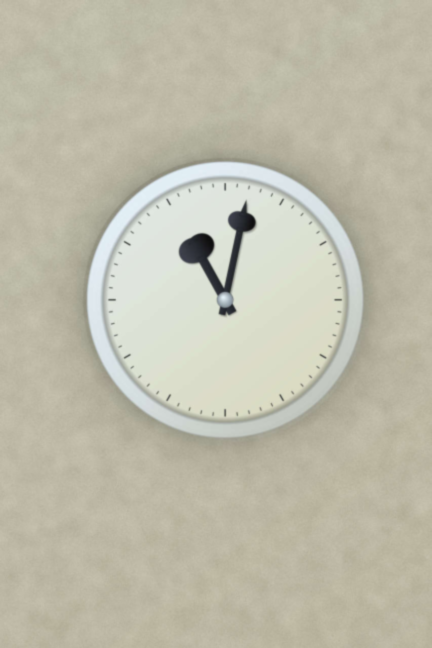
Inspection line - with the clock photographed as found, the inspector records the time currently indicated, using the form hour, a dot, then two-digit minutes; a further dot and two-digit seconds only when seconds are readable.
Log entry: 11.02
